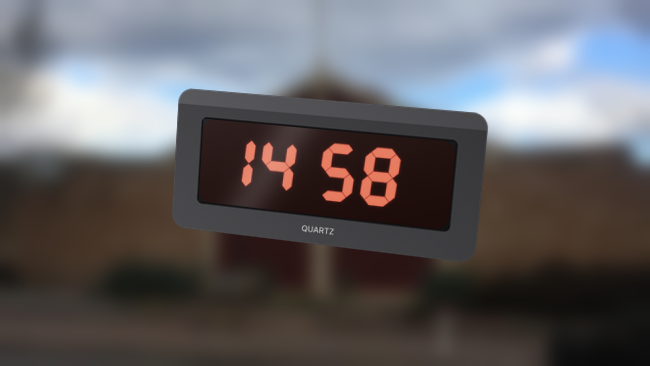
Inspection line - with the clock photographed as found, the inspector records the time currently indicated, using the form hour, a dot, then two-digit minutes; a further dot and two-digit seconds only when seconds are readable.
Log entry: 14.58
